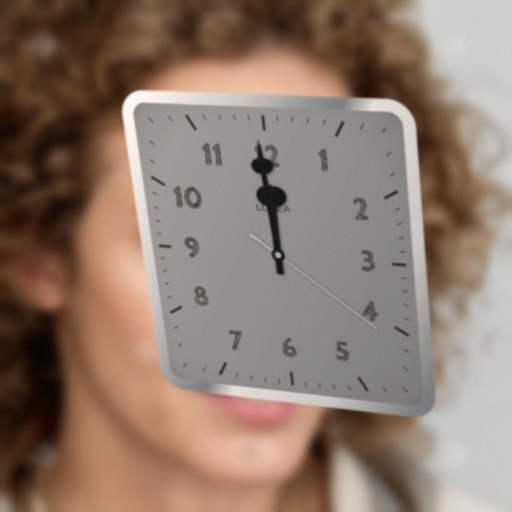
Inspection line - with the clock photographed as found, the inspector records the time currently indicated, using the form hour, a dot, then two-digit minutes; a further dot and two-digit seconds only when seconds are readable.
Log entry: 11.59.21
